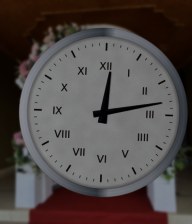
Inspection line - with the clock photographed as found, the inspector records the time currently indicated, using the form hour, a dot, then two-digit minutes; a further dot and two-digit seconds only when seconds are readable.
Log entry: 12.13
